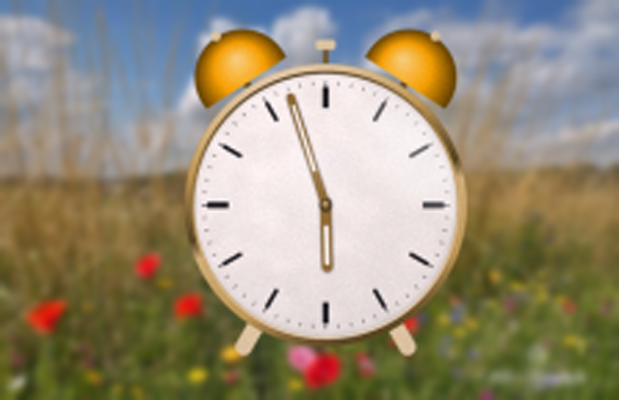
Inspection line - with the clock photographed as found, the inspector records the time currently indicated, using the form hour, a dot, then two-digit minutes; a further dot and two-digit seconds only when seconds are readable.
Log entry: 5.57
